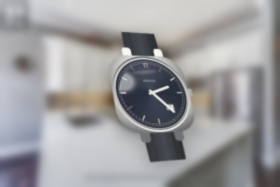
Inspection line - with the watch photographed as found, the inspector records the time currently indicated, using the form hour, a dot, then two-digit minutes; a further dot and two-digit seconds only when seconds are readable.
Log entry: 2.23
